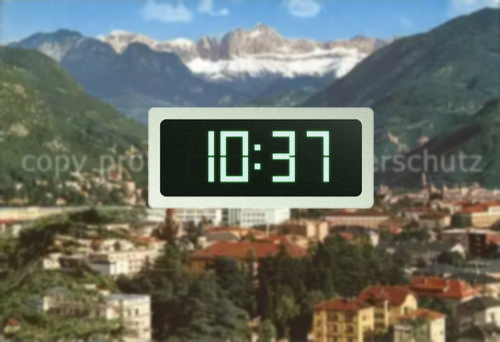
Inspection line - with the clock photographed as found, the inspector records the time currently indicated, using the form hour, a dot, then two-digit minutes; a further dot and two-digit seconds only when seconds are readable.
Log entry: 10.37
